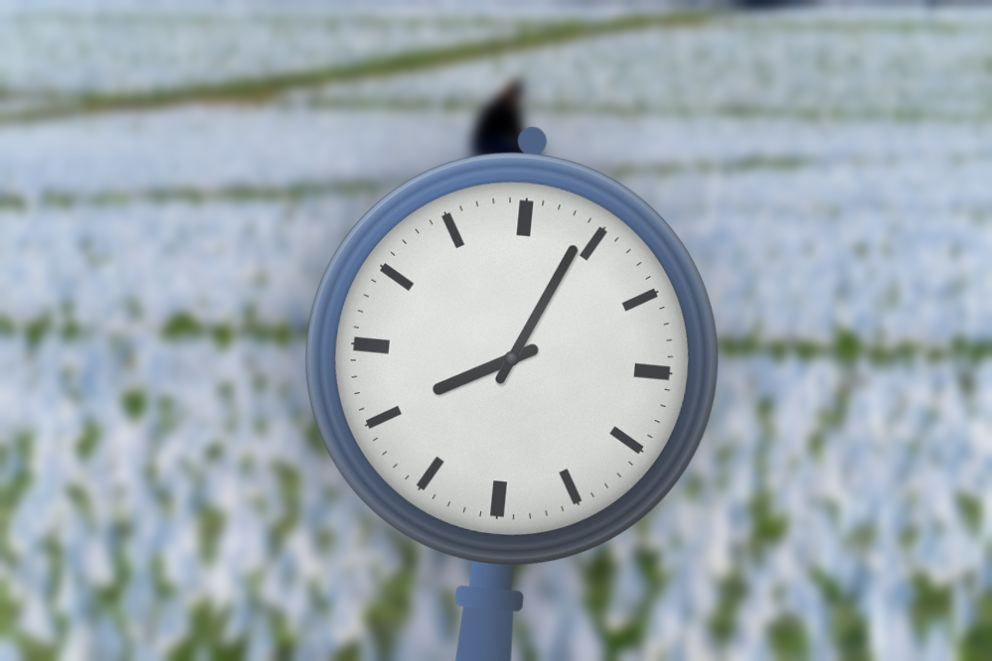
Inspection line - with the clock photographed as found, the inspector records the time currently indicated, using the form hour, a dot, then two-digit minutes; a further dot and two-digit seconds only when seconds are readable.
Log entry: 8.04
